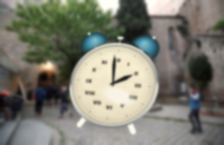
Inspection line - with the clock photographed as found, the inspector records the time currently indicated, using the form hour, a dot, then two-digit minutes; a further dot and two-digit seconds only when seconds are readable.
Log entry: 1.59
